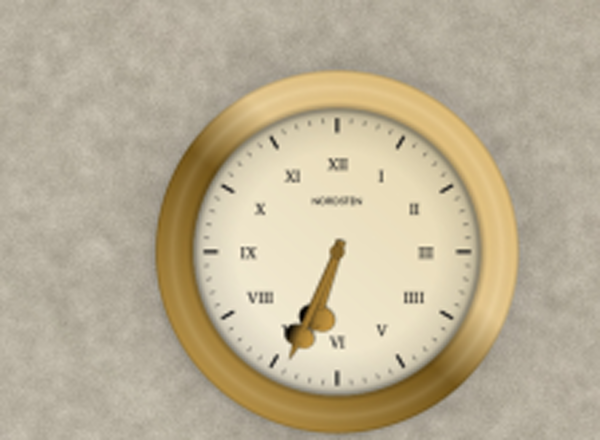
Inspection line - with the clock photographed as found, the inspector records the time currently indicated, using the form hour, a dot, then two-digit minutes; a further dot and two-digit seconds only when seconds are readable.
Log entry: 6.34
